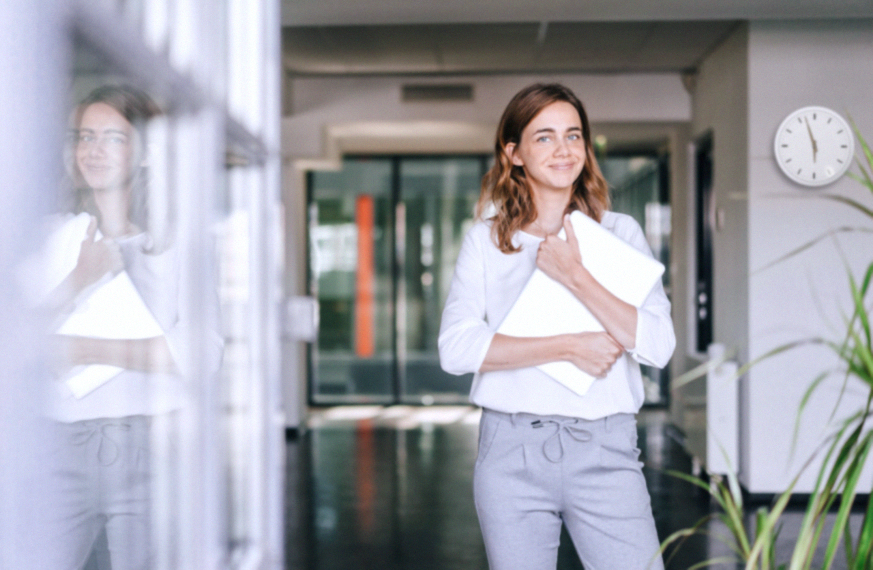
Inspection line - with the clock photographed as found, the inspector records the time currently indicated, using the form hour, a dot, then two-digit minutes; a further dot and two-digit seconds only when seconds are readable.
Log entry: 5.57
